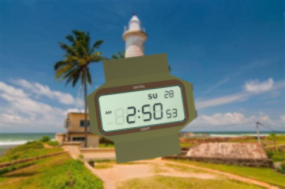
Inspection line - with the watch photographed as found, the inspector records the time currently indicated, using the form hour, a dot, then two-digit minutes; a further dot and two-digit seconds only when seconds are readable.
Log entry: 2.50
